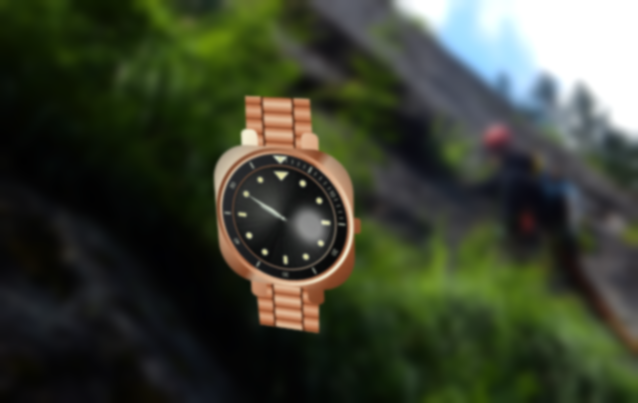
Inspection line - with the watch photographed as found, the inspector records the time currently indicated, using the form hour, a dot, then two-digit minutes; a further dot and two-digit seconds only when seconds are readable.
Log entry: 9.50
